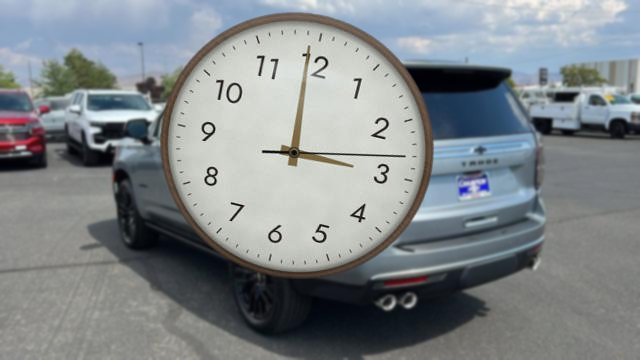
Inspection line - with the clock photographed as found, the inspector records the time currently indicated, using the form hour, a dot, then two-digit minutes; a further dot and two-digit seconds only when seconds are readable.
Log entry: 2.59.13
